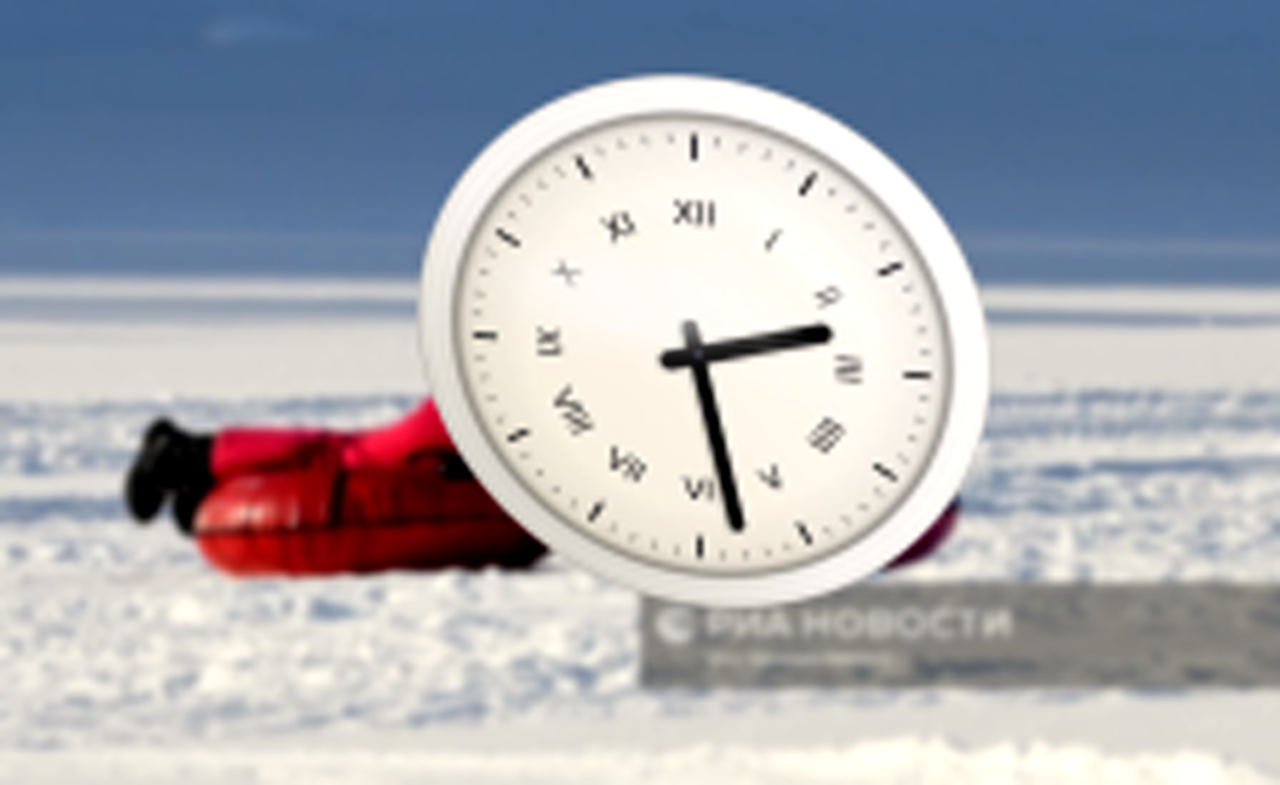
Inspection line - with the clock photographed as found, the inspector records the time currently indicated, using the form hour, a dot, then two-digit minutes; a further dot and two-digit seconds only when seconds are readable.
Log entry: 2.28
